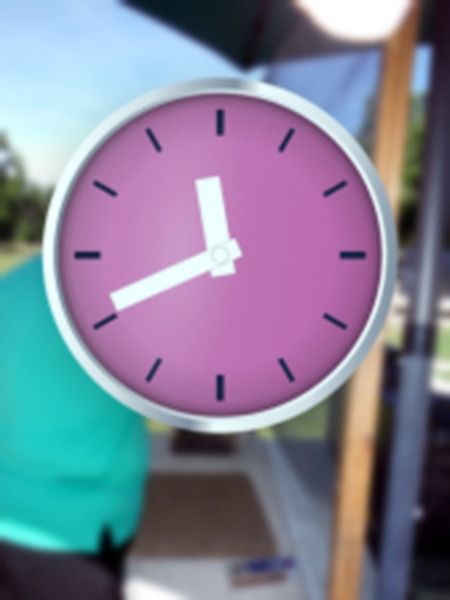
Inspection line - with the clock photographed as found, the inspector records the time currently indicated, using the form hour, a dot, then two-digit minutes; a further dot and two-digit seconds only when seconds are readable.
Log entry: 11.41
